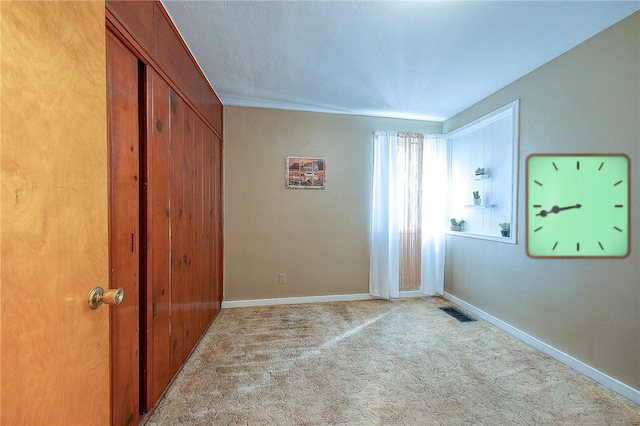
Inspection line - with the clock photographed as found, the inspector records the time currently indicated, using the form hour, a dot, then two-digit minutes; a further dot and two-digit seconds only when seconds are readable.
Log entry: 8.43
